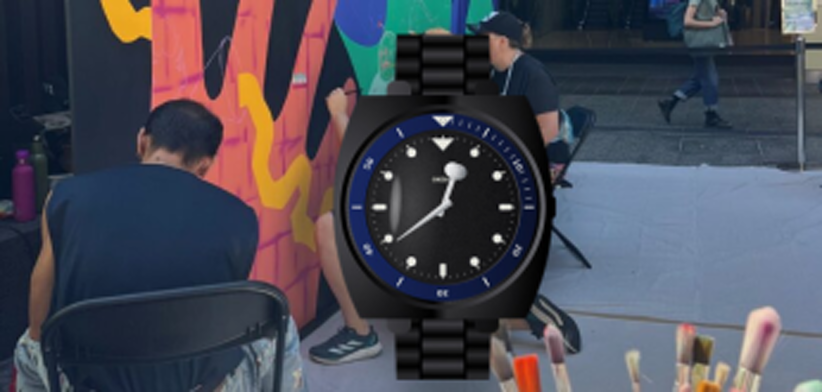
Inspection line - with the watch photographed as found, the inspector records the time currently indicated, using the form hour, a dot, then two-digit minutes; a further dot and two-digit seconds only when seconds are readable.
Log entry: 12.39
